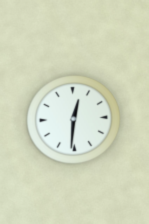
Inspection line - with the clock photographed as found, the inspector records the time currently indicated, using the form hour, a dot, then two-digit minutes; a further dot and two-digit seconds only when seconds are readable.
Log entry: 12.31
